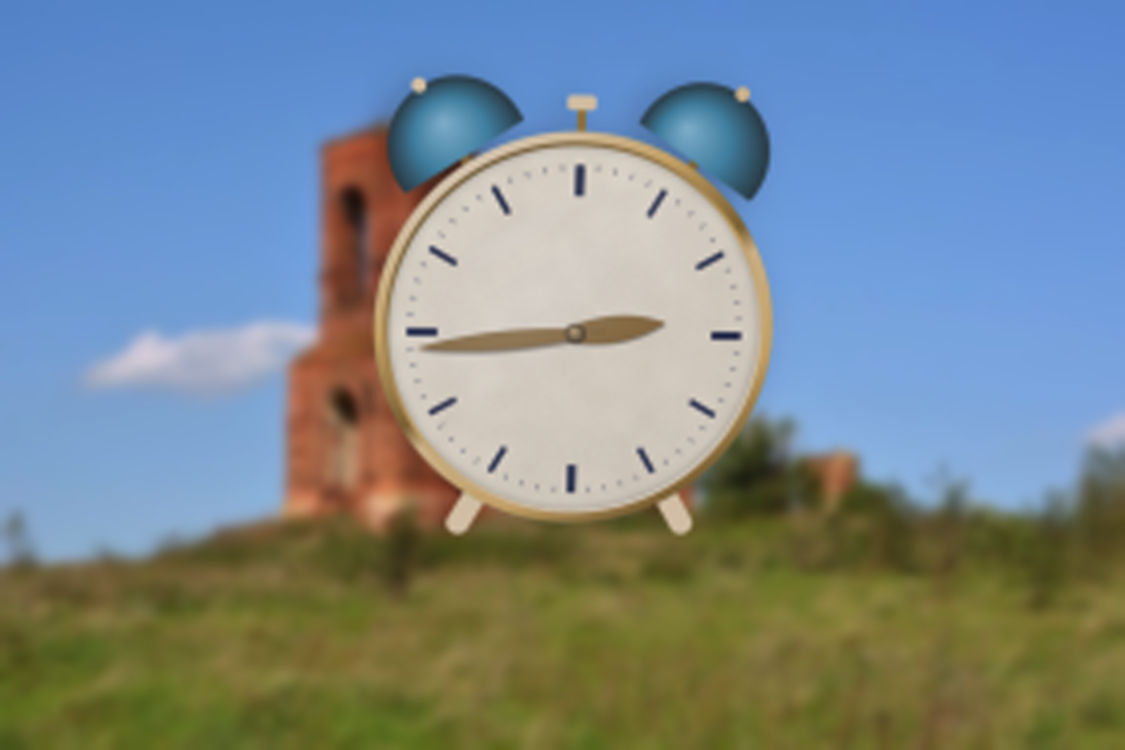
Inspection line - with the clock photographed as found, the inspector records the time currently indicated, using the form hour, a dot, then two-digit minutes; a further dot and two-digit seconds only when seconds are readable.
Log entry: 2.44
